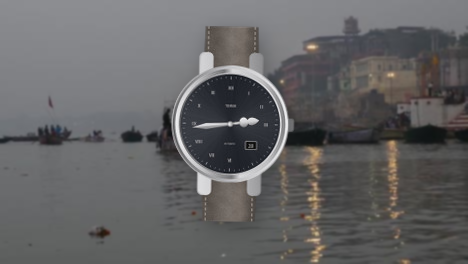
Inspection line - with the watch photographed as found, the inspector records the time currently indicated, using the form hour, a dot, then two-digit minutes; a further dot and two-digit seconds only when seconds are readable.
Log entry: 2.44
